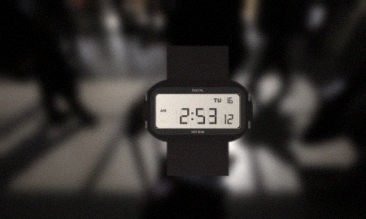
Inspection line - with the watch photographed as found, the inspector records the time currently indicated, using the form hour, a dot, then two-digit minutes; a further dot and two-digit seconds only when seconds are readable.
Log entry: 2.53.12
